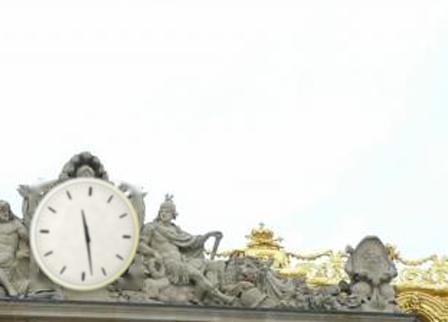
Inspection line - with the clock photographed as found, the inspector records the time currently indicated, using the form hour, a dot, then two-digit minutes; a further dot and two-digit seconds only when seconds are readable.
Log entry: 11.28
